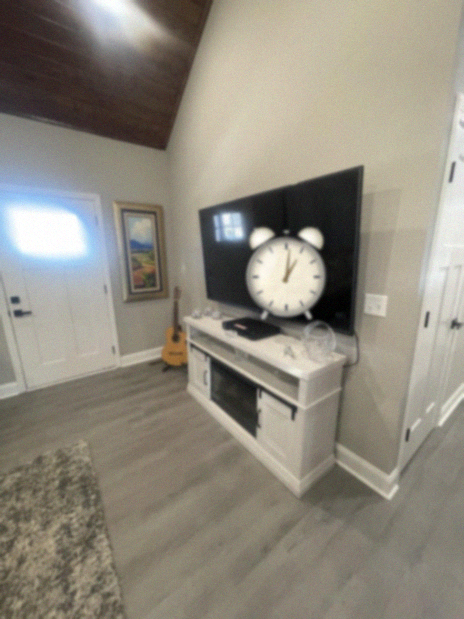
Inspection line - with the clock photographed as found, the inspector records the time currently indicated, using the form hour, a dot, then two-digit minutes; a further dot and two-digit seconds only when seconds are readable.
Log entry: 1.01
